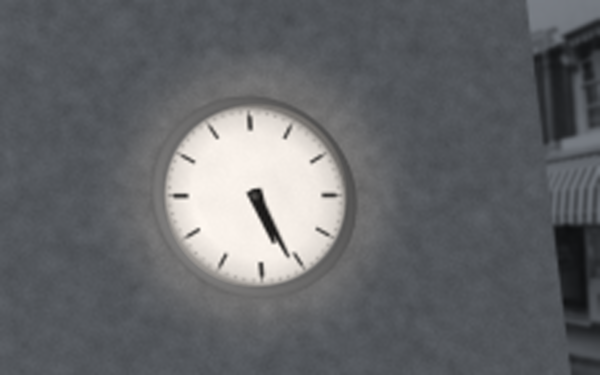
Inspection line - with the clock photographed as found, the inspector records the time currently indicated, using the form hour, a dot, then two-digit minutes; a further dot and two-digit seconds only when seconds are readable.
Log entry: 5.26
